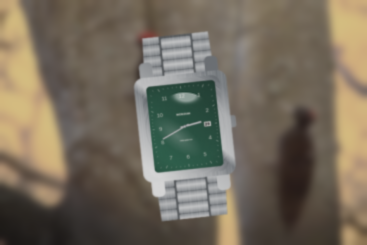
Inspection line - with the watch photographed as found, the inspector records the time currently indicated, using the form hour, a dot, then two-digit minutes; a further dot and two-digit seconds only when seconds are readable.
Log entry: 2.41
